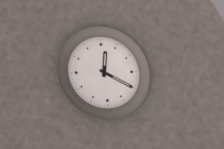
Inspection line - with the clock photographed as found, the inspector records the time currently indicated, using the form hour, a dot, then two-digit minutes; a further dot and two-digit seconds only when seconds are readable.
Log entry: 12.20
